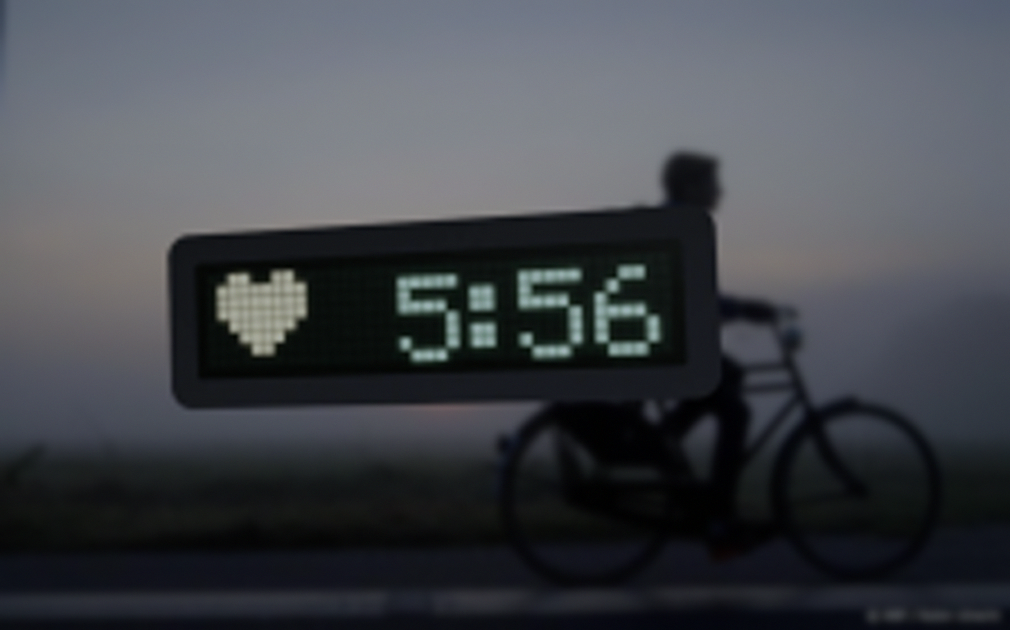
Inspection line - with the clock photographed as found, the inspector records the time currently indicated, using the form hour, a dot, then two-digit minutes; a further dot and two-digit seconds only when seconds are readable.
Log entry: 5.56
